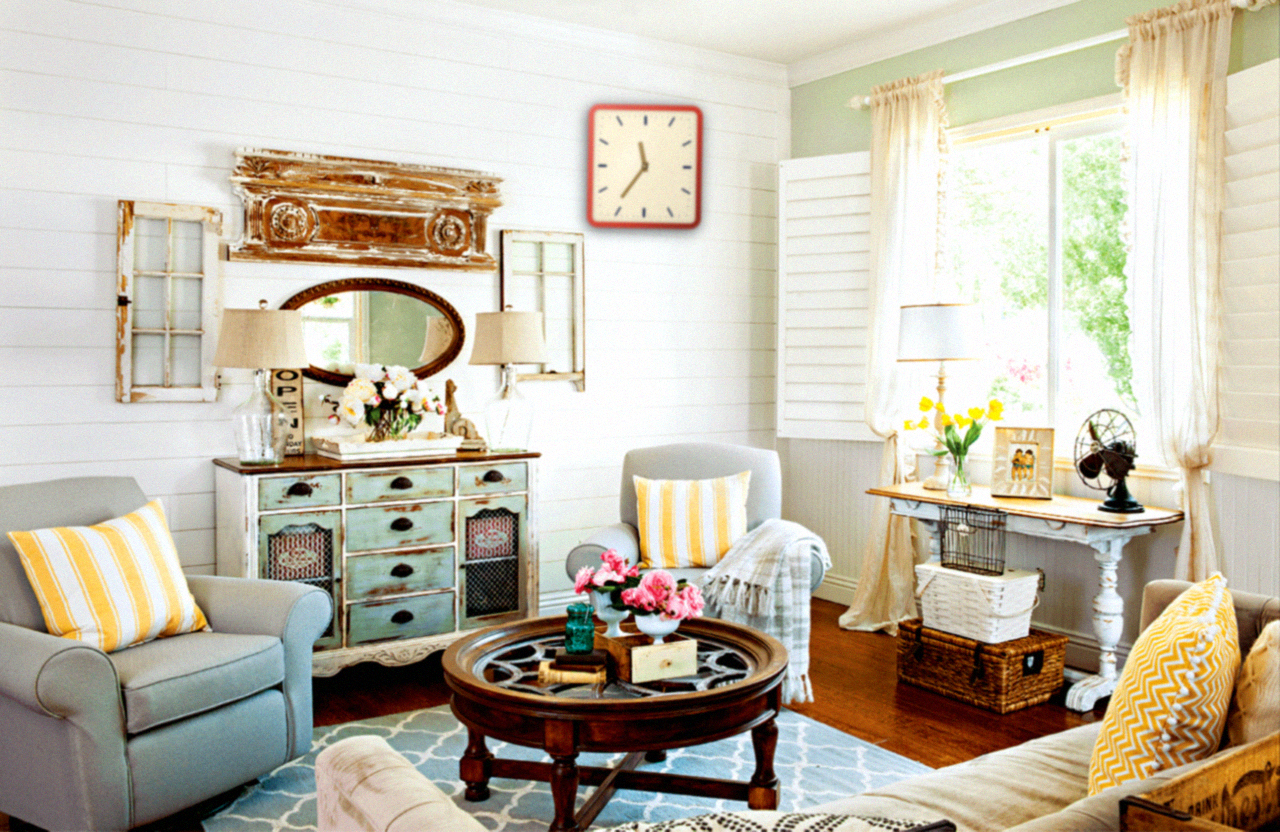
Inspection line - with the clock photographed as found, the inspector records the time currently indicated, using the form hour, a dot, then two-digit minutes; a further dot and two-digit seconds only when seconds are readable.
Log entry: 11.36
